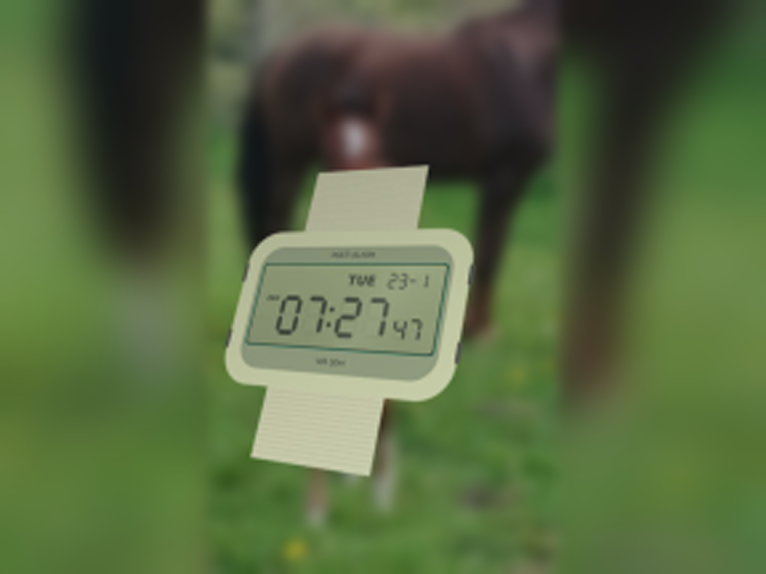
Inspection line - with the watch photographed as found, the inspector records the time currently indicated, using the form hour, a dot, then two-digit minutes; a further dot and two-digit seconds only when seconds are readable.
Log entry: 7.27.47
